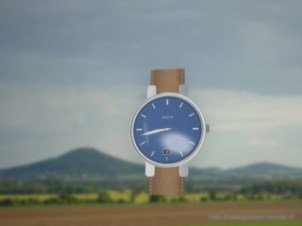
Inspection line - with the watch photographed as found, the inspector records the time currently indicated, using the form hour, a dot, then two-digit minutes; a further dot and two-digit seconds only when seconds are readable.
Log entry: 8.43
